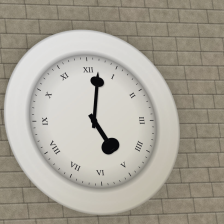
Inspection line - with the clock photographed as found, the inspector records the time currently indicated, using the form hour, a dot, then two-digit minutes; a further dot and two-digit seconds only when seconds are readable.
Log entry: 5.02
